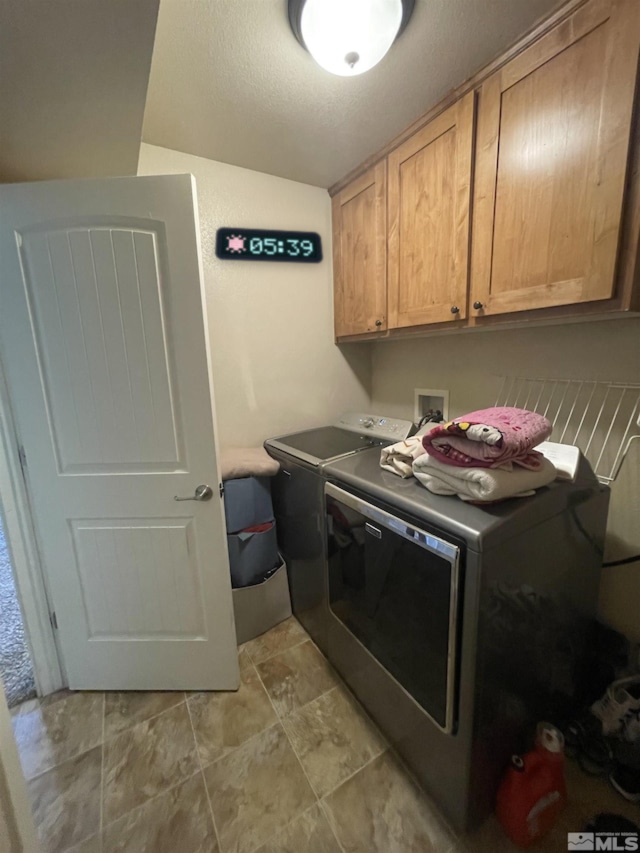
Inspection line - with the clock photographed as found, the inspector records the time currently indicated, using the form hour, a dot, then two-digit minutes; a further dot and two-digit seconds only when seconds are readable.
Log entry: 5.39
